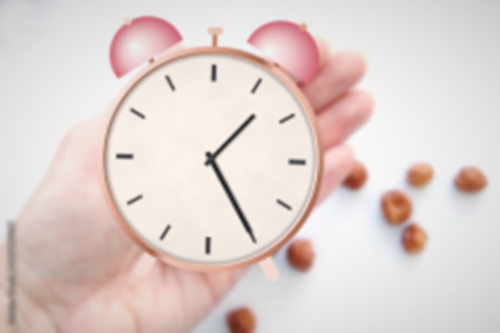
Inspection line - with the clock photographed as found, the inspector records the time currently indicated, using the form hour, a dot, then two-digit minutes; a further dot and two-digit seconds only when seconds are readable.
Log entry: 1.25
